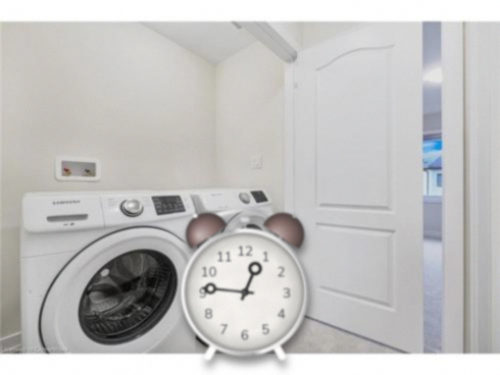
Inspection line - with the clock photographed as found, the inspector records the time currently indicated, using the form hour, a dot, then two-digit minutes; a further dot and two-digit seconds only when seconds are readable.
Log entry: 12.46
